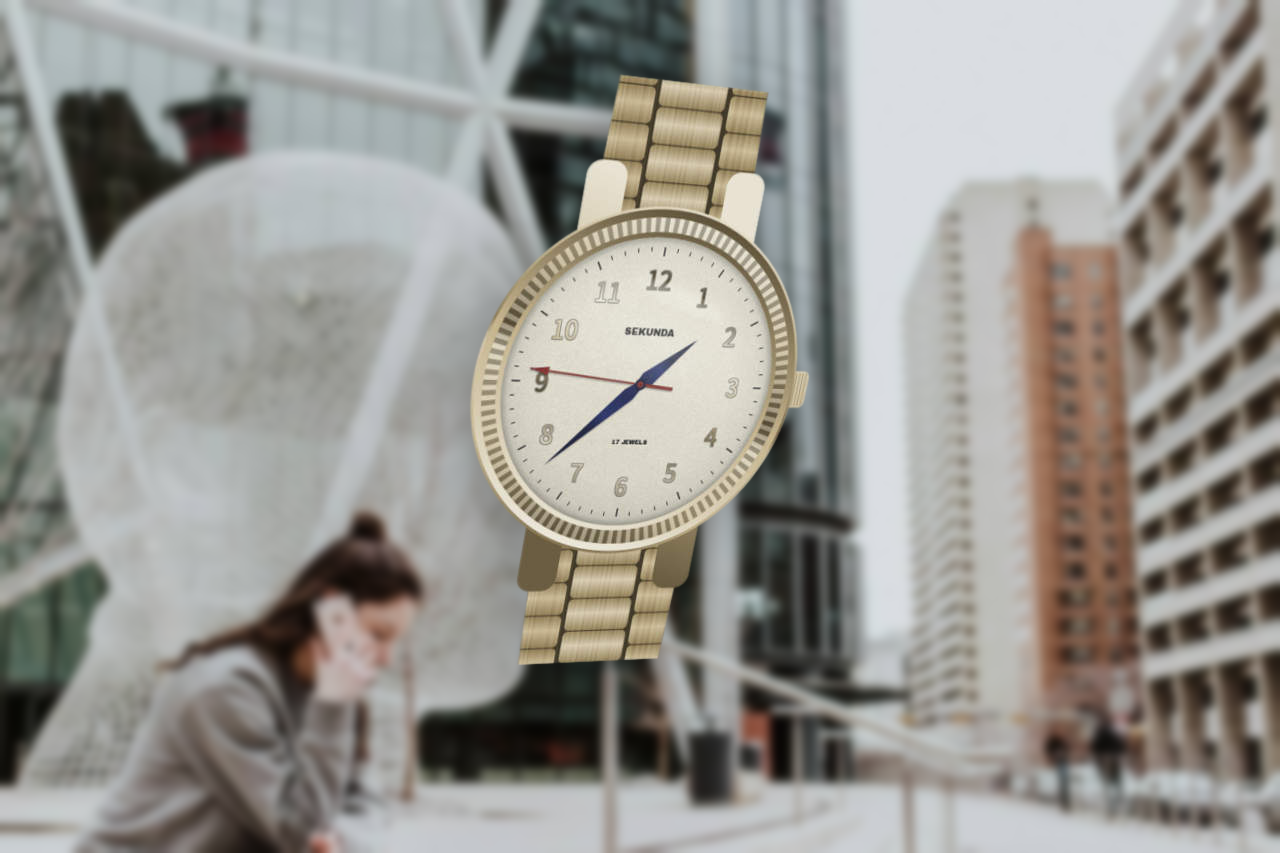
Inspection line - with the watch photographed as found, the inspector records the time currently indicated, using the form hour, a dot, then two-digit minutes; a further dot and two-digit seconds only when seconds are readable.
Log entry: 1.37.46
